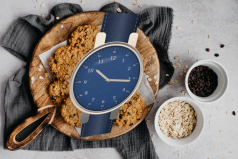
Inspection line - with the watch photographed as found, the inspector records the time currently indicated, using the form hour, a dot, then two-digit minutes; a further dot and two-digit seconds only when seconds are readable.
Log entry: 10.16
